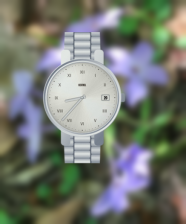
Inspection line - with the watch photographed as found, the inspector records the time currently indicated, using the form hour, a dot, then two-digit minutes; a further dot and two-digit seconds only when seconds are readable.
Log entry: 8.37
